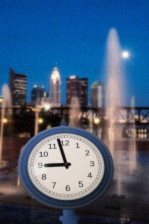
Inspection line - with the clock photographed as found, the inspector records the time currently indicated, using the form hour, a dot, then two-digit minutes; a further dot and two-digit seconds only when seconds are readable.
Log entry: 8.58
